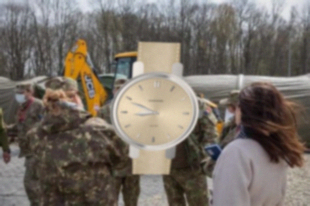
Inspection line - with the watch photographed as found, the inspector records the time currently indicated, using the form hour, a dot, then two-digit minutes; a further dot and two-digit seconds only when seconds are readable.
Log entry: 8.49
